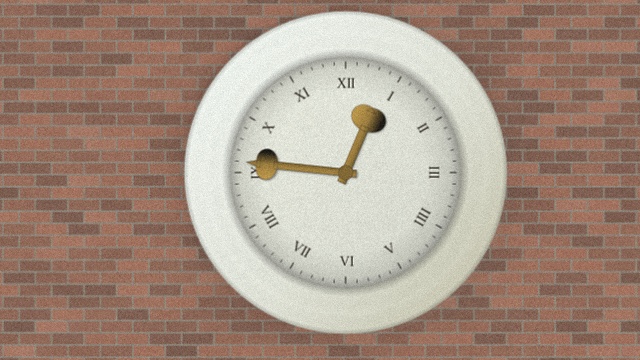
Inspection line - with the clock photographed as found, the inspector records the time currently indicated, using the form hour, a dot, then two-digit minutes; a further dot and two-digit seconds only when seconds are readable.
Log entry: 12.46
